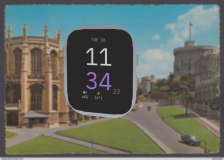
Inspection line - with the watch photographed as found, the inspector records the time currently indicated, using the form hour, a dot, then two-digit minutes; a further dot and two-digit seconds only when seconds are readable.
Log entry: 11.34
